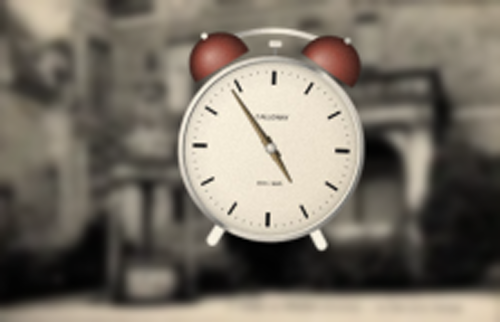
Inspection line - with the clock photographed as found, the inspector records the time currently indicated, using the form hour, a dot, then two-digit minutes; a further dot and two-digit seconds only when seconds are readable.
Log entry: 4.54
